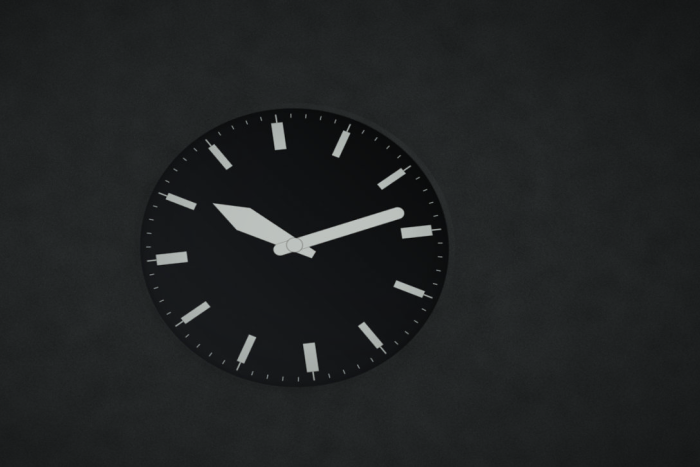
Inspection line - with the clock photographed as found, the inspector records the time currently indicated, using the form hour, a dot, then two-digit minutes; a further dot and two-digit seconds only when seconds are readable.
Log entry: 10.13
